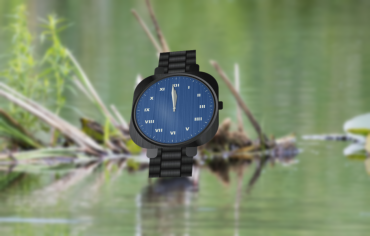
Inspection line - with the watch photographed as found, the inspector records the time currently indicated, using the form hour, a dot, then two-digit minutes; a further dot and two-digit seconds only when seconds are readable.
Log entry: 11.59
